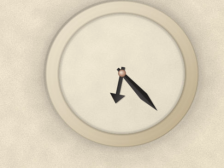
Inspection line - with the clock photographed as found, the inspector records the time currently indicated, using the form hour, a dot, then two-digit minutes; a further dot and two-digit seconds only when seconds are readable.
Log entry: 6.23
